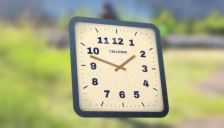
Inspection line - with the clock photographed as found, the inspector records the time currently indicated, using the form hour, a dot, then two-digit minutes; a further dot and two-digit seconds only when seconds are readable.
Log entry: 1.48
